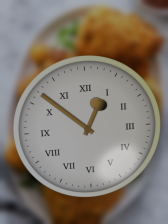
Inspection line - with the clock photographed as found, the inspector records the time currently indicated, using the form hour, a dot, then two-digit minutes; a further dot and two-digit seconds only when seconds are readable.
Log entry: 12.52
